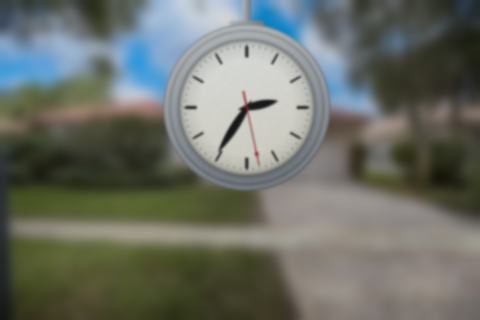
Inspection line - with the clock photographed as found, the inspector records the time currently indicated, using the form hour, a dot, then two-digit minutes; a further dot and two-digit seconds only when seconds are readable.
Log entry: 2.35.28
